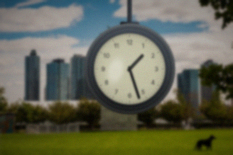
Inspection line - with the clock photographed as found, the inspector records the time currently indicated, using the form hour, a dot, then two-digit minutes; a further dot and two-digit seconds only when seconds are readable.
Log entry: 1.27
